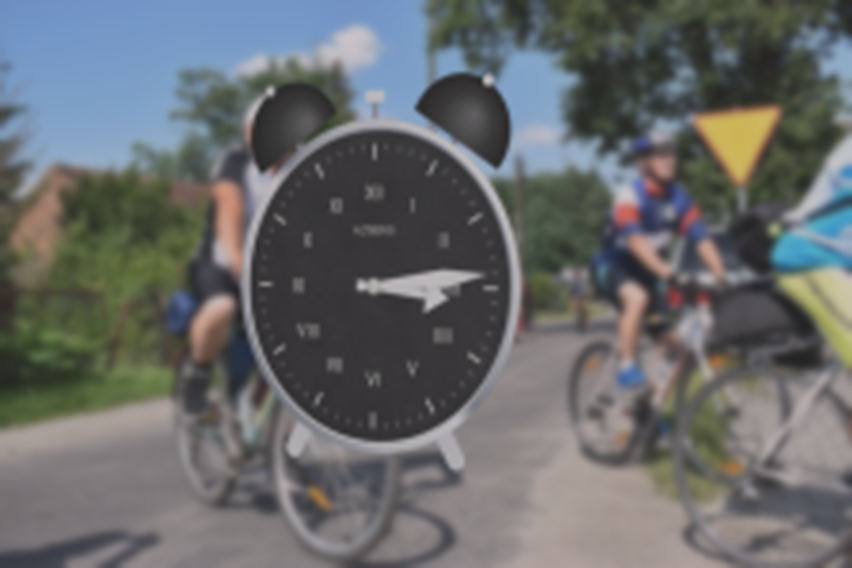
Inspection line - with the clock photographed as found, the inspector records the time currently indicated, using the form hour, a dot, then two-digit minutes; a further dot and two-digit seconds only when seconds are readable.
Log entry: 3.14
